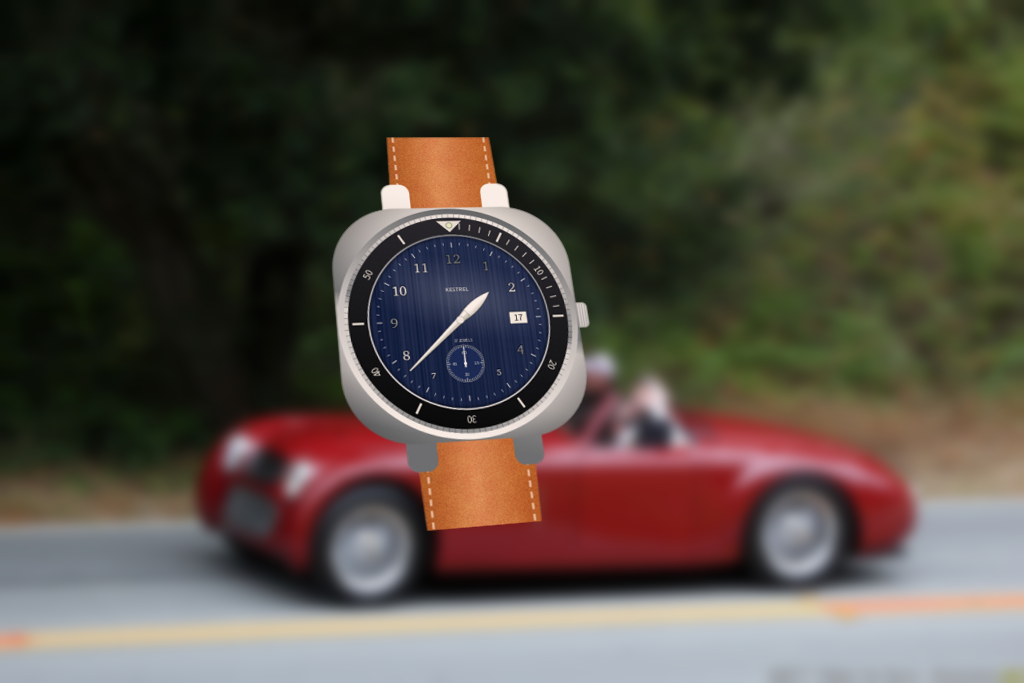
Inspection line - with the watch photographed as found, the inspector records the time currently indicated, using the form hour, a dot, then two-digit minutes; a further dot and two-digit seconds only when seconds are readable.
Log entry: 1.38
